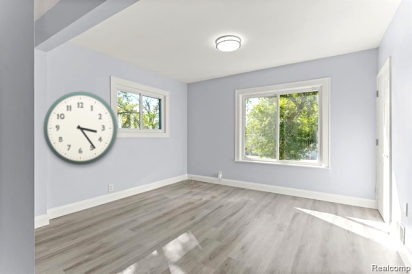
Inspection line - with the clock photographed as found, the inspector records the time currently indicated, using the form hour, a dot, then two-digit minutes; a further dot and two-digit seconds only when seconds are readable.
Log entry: 3.24
